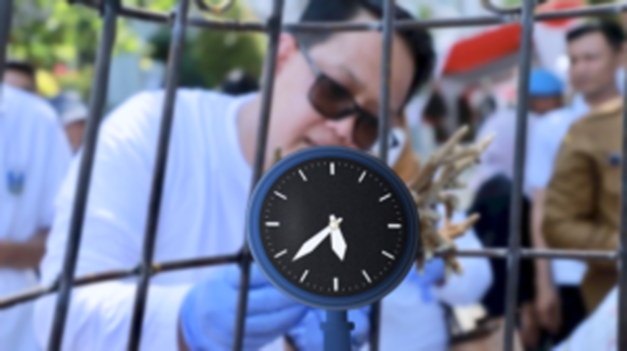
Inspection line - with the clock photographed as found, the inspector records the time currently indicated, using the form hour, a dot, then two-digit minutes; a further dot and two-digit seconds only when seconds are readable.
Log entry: 5.38
